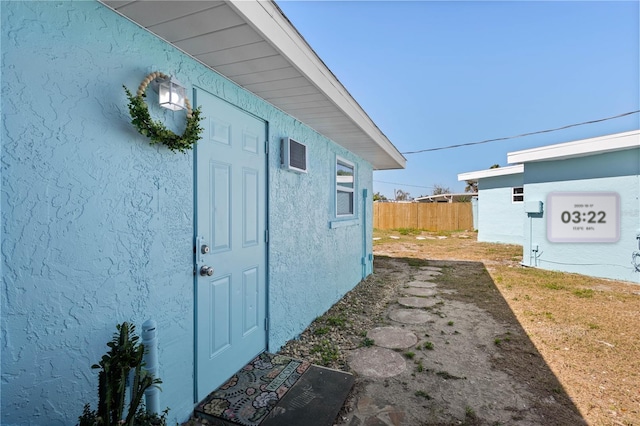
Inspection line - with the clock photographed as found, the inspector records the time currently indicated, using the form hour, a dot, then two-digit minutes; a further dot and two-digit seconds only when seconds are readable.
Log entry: 3.22
